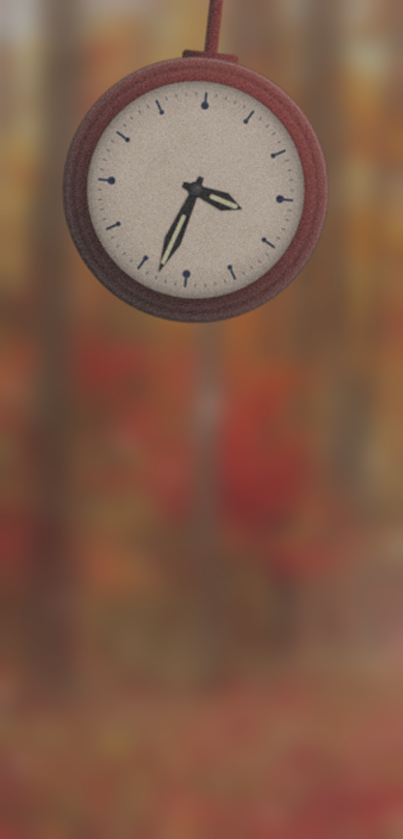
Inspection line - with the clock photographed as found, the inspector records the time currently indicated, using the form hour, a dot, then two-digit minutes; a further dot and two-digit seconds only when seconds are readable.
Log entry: 3.33
